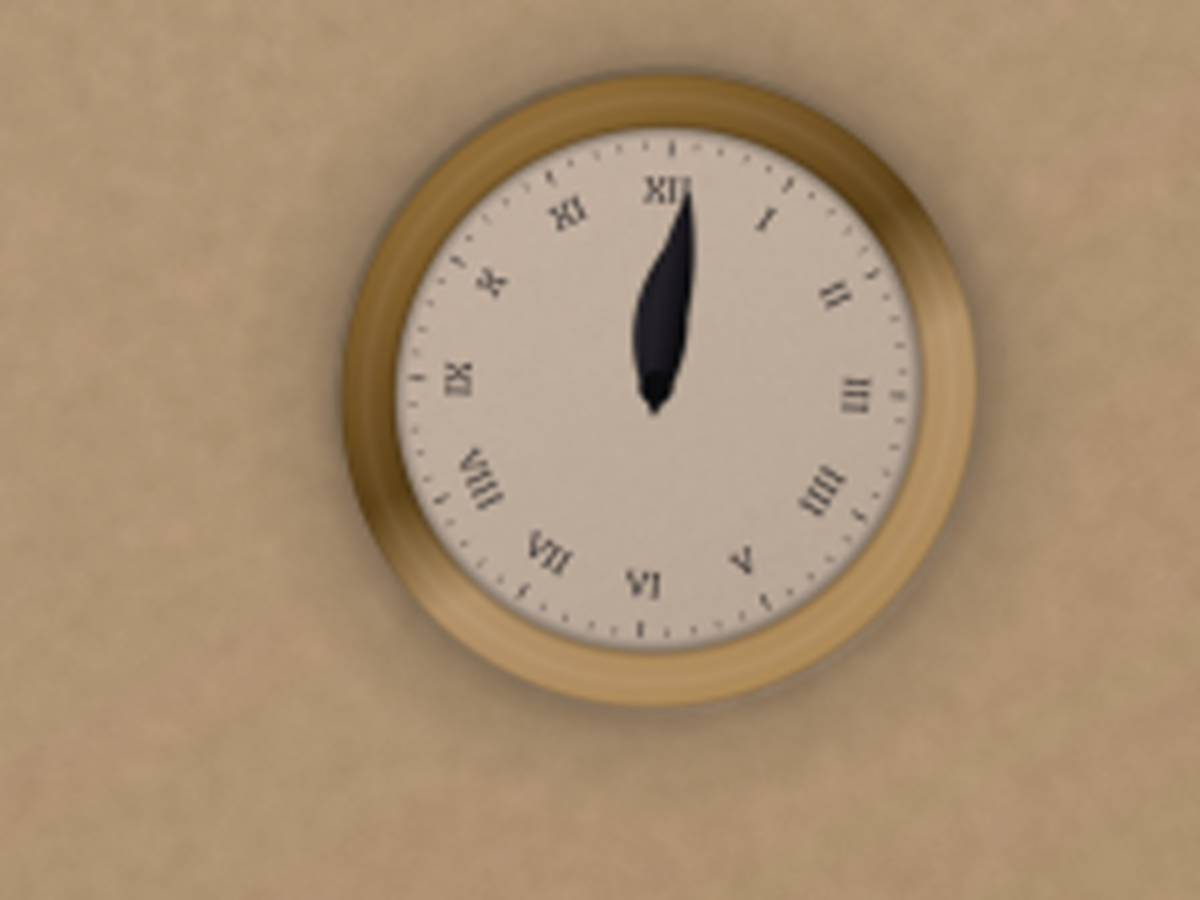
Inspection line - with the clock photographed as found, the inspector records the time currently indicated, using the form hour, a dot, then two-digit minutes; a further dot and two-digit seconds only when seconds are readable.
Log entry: 12.01
